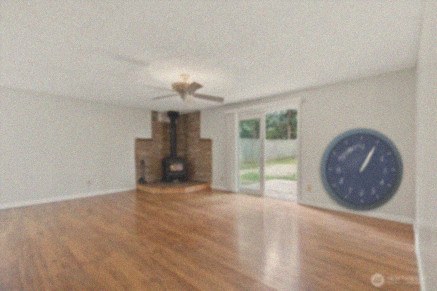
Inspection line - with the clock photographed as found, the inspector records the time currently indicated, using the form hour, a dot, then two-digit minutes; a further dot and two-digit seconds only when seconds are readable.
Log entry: 1.05
